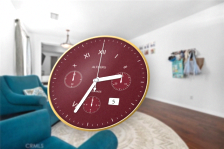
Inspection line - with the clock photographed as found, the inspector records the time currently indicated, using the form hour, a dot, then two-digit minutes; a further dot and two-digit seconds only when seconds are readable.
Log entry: 2.34
